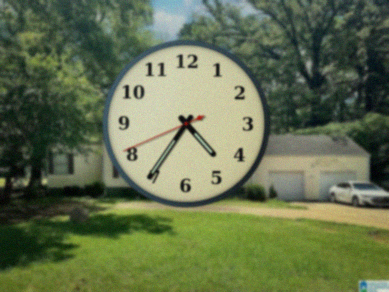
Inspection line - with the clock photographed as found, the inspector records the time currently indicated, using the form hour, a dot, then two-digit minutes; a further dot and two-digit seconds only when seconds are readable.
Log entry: 4.35.41
